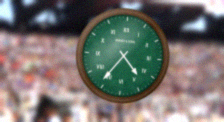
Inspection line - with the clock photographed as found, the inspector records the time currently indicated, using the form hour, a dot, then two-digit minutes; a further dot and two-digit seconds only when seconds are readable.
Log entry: 4.36
